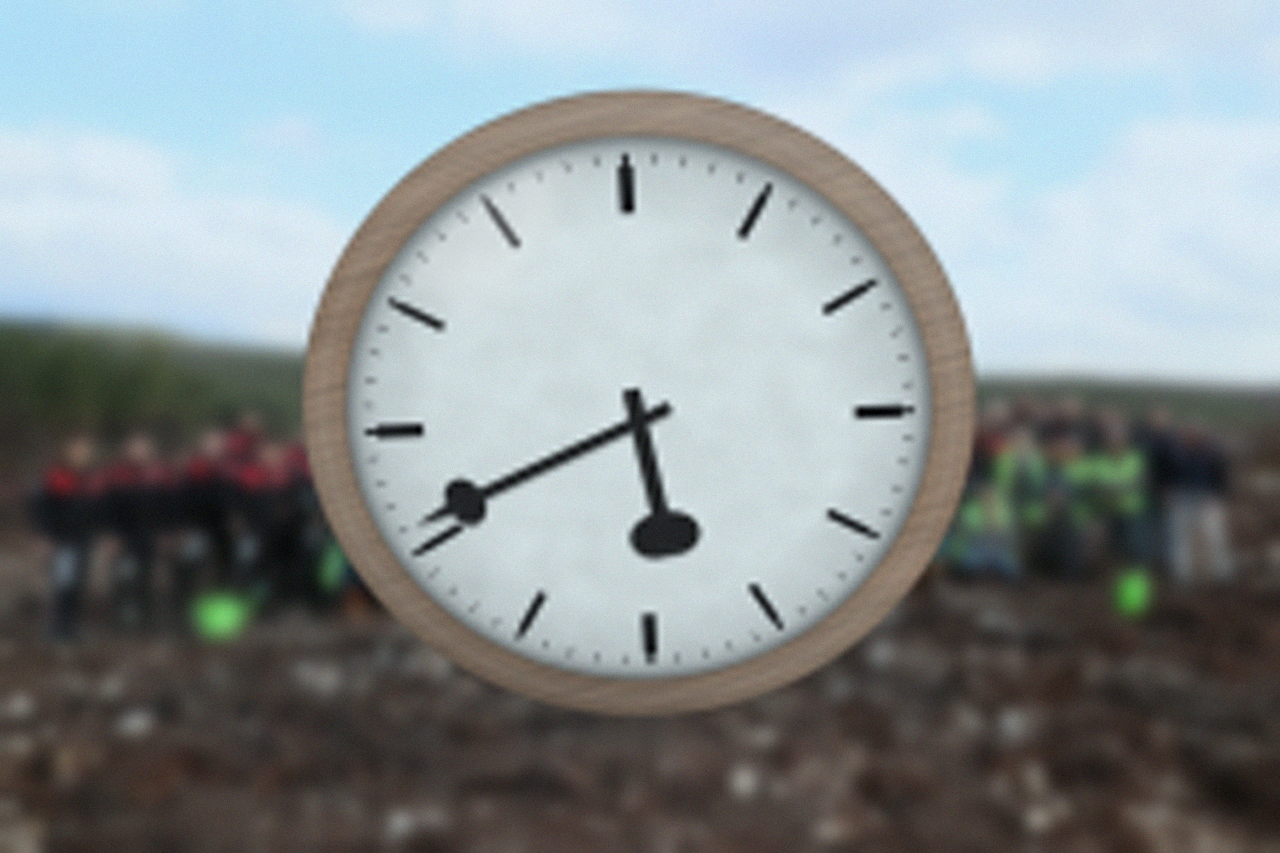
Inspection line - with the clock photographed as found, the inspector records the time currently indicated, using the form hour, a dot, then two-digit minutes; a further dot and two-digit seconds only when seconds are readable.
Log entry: 5.41
